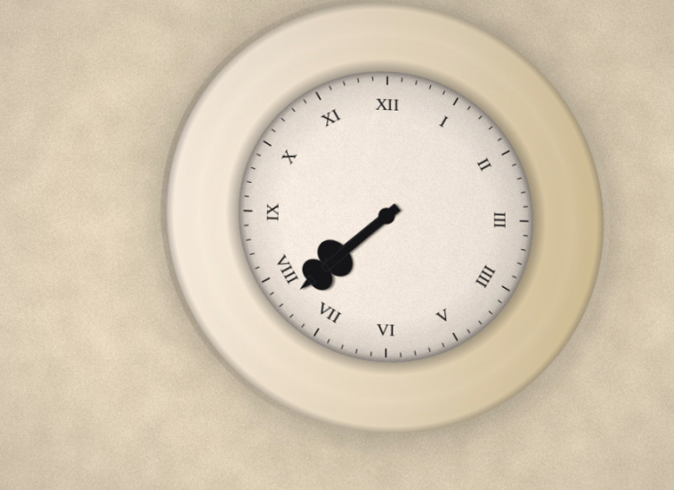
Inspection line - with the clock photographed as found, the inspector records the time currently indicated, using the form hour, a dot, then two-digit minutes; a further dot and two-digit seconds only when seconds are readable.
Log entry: 7.38
